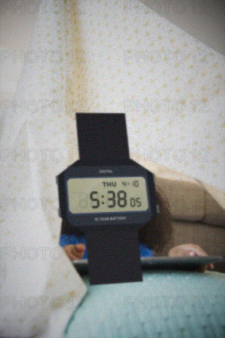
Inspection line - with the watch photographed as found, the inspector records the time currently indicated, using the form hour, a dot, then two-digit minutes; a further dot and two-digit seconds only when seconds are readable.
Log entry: 5.38
